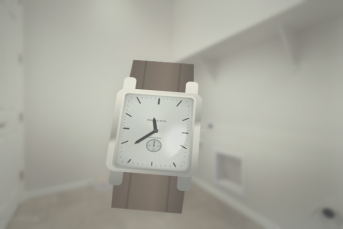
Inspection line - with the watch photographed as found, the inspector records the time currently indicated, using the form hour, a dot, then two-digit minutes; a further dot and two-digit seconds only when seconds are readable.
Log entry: 11.38
